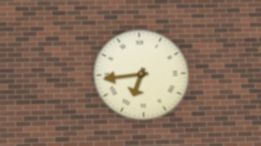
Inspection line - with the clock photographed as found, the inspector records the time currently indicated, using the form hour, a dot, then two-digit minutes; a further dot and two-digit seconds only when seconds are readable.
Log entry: 6.44
